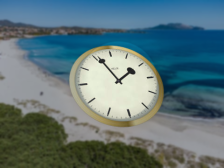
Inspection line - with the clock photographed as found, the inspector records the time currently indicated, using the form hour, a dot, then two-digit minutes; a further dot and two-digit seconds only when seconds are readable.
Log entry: 1.56
